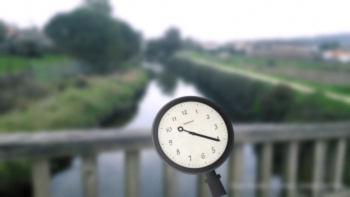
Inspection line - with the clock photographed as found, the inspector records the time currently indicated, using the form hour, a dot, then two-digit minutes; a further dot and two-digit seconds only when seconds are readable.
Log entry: 10.21
